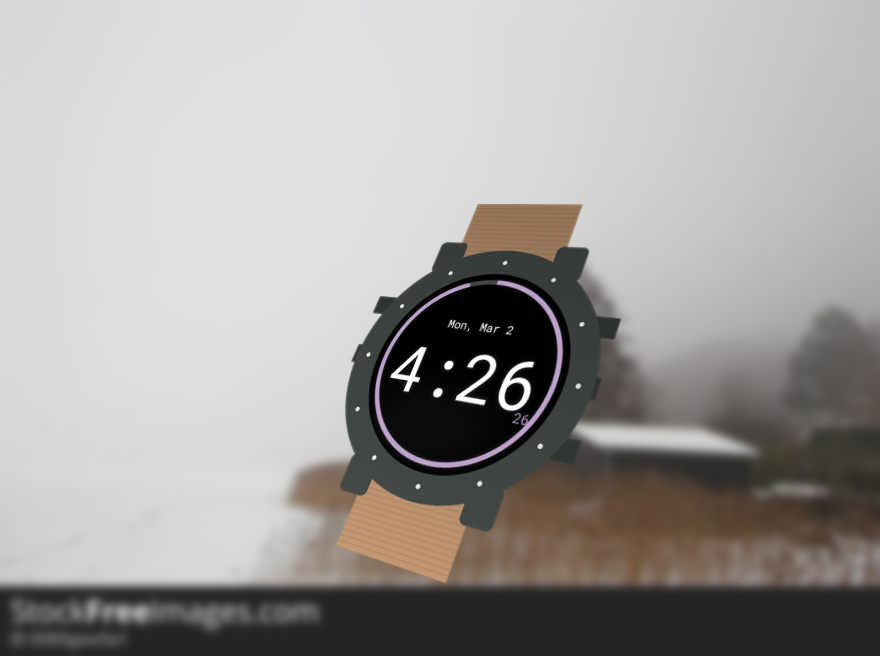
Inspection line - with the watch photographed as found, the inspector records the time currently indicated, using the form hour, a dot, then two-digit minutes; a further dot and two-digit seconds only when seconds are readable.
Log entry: 4.26.26
